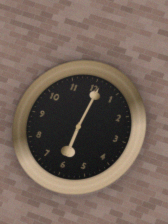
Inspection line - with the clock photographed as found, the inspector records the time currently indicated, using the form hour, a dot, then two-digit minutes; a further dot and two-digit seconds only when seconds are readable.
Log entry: 6.01
